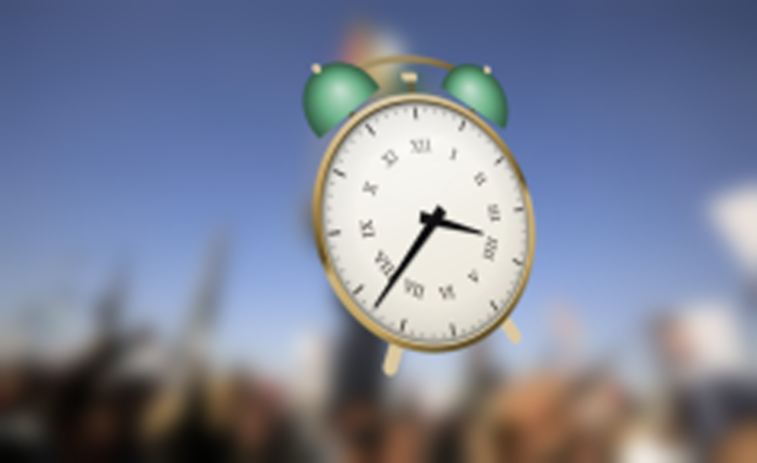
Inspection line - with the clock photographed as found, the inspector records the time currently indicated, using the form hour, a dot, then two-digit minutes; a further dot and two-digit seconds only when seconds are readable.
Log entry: 3.38
